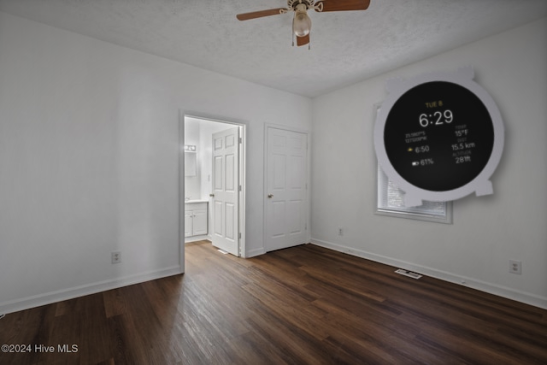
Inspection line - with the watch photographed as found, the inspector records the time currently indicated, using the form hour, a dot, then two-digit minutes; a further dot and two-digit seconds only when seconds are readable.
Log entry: 6.29
